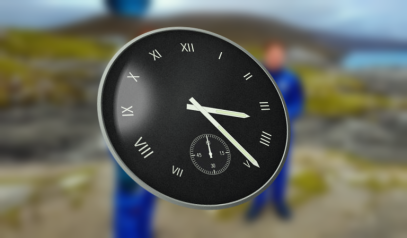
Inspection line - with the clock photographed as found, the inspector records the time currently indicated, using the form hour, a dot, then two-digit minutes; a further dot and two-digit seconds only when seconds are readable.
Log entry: 3.24
